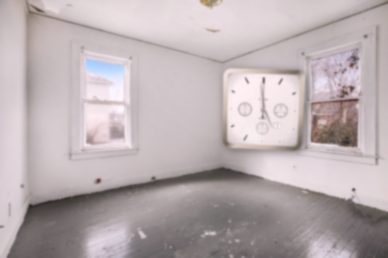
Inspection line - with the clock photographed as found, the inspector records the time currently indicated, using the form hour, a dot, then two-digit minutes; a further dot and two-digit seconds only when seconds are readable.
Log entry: 4.59
